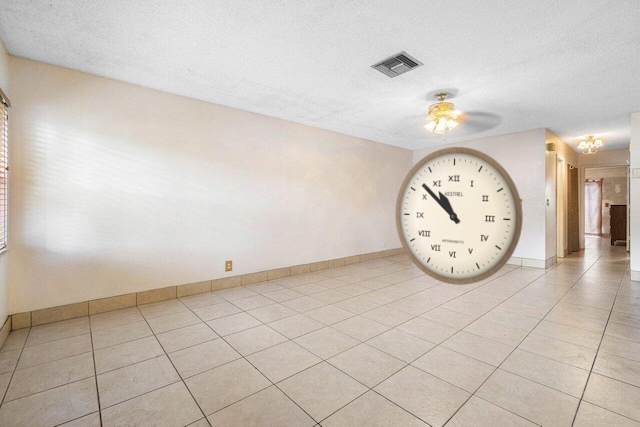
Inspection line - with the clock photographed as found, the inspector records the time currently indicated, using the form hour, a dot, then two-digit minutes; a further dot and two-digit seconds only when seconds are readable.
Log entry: 10.52
